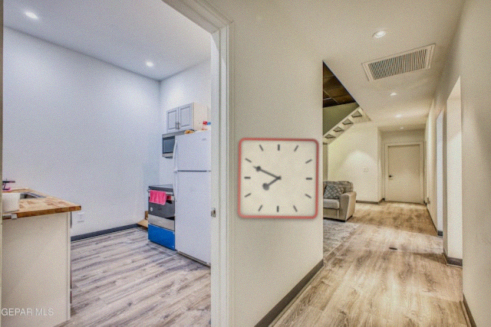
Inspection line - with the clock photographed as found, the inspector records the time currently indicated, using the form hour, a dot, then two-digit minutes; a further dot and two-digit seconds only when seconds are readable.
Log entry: 7.49
